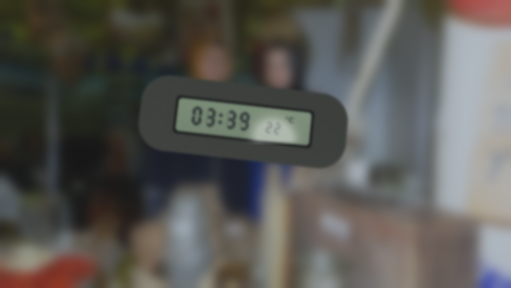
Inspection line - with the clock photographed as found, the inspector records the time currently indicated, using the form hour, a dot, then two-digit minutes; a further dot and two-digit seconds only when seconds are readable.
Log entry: 3.39
